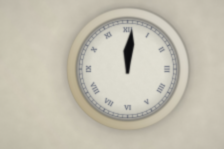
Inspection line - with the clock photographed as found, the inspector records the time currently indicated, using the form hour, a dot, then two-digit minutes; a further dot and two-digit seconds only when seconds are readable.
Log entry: 12.01
